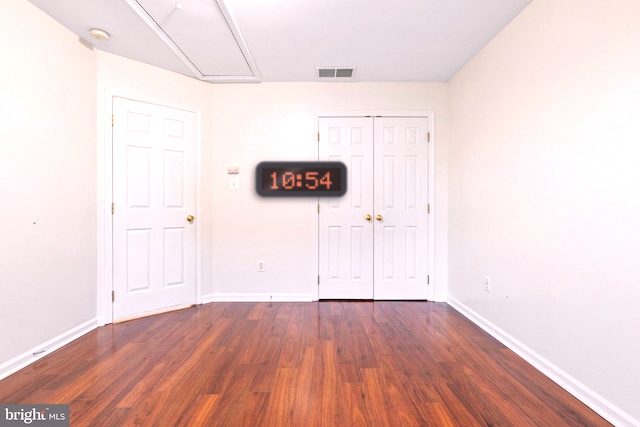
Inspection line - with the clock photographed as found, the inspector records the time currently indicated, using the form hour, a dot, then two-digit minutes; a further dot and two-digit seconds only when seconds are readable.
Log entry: 10.54
